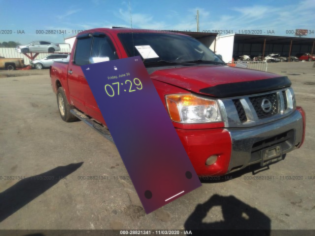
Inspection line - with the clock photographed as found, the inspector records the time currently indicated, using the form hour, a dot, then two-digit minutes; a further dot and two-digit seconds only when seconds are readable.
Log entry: 7.29
